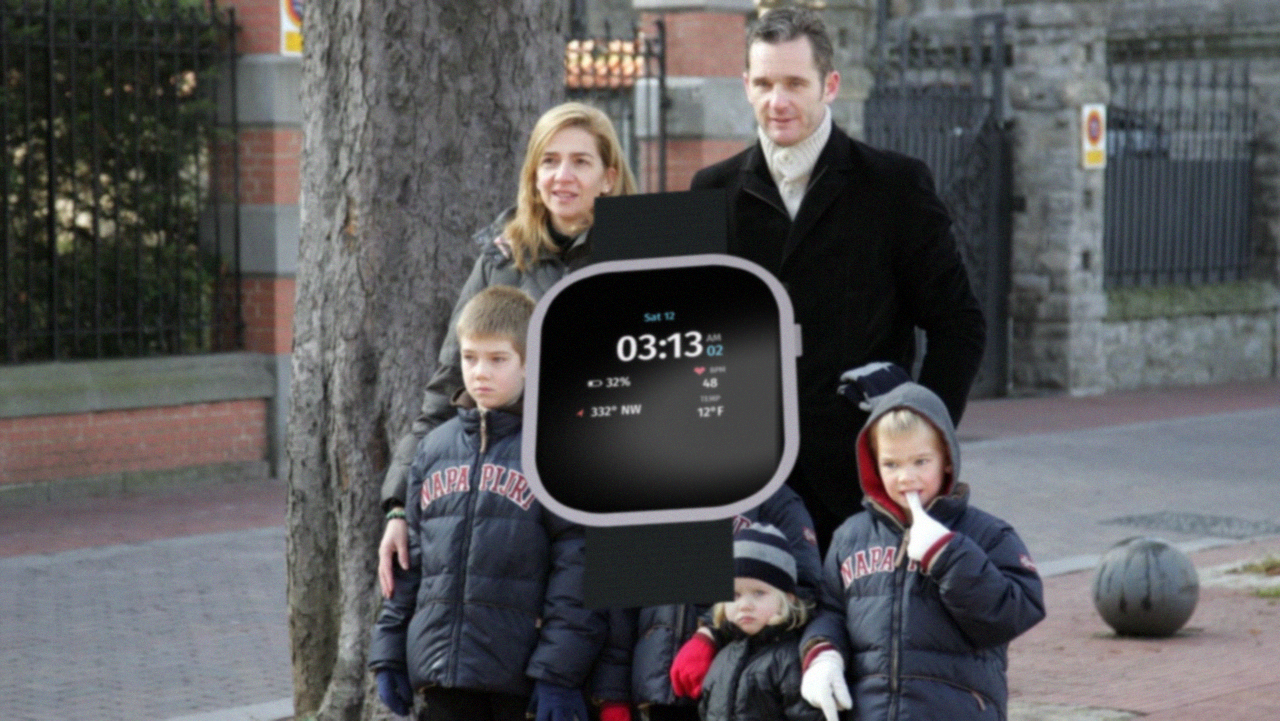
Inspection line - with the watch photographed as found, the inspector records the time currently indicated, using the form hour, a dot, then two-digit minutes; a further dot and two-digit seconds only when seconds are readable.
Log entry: 3.13.02
